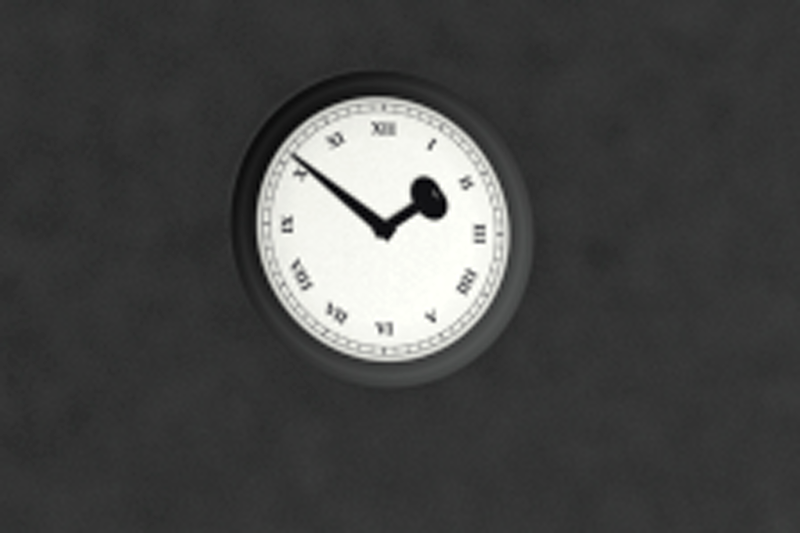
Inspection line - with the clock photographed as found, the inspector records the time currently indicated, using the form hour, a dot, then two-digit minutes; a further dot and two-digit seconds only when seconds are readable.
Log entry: 1.51
